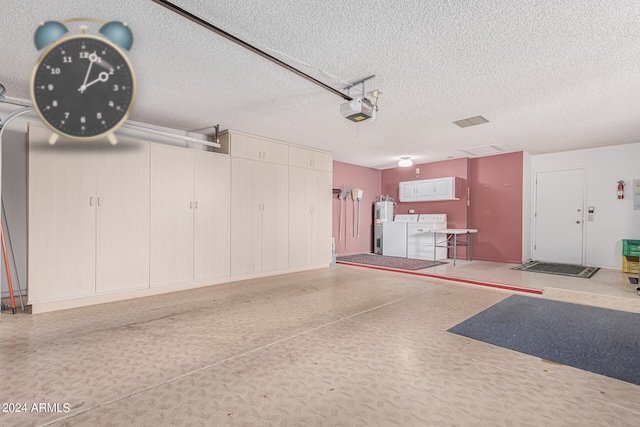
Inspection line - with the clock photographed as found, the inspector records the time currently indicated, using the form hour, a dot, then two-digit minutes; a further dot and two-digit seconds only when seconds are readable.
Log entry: 2.03
